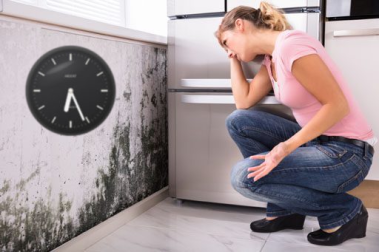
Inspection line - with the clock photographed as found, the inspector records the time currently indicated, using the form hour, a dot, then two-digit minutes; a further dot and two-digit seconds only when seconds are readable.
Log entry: 6.26
